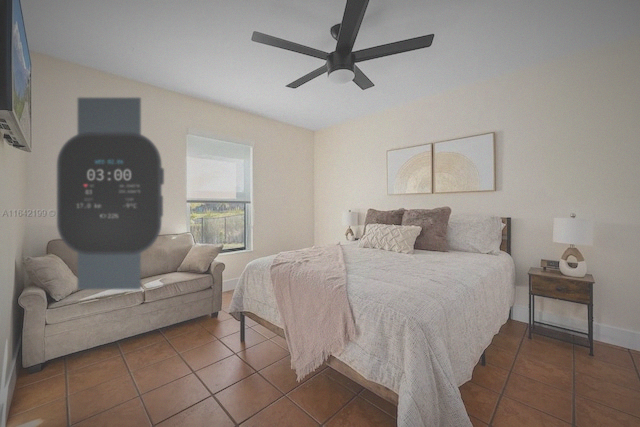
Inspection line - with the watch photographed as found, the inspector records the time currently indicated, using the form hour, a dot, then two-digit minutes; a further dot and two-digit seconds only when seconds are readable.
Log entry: 3.00
